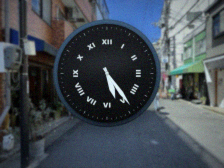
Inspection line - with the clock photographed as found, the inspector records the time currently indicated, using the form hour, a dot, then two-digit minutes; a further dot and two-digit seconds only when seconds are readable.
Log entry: 5.24
